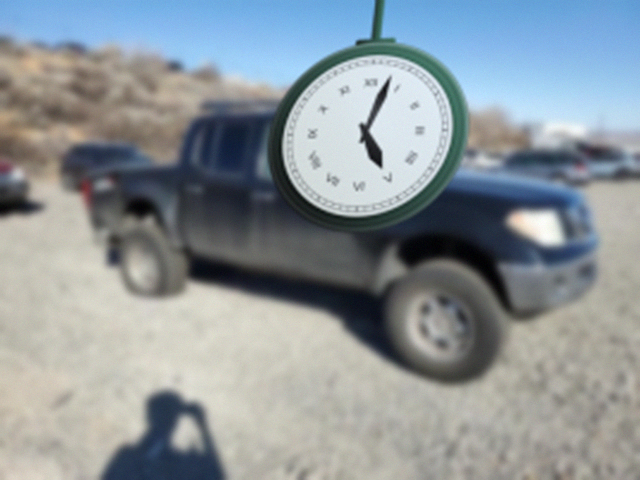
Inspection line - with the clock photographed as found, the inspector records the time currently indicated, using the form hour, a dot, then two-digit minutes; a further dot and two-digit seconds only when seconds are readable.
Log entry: 5.03
